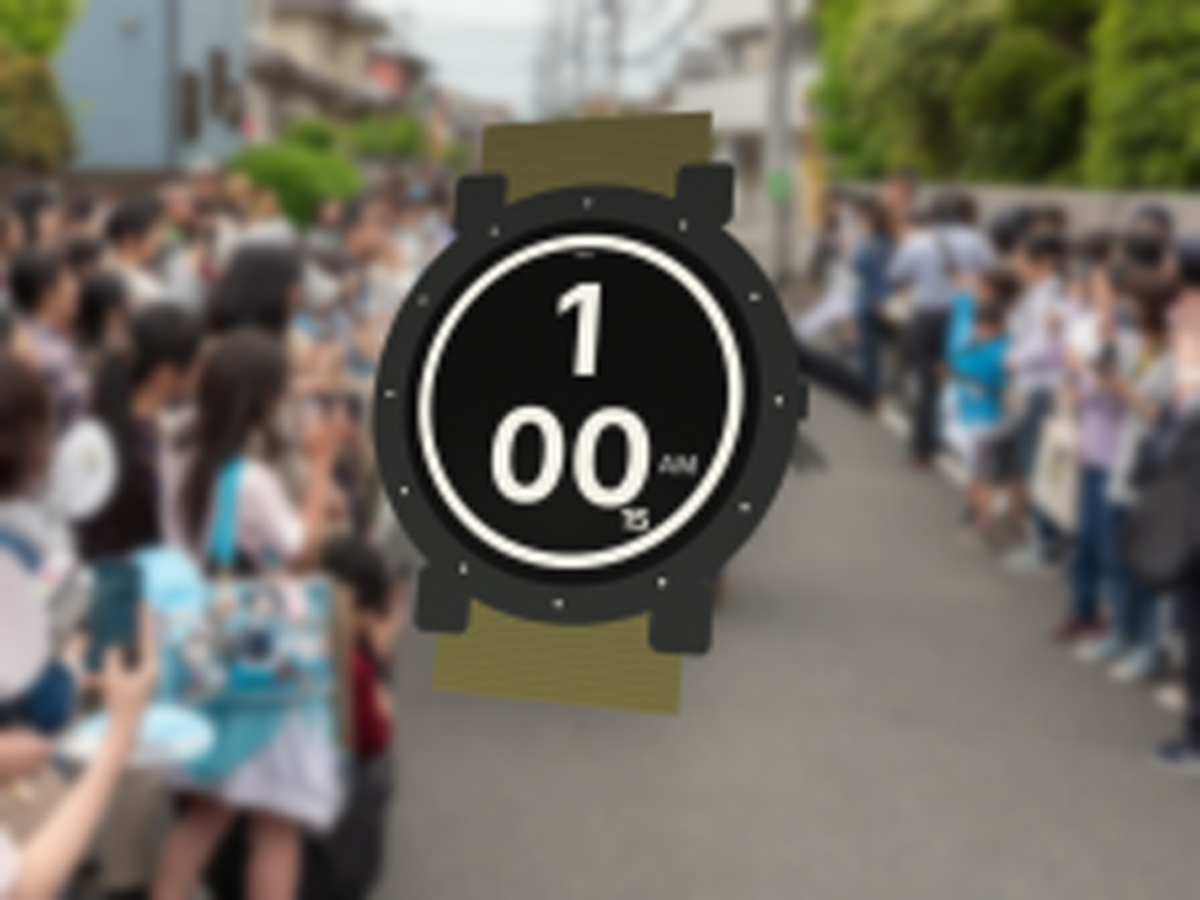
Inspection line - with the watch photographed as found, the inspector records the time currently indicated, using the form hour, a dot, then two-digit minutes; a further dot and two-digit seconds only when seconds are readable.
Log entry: 1.00
